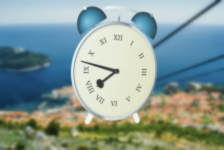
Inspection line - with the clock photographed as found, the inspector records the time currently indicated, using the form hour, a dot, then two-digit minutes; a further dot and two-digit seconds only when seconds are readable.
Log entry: 7.47
